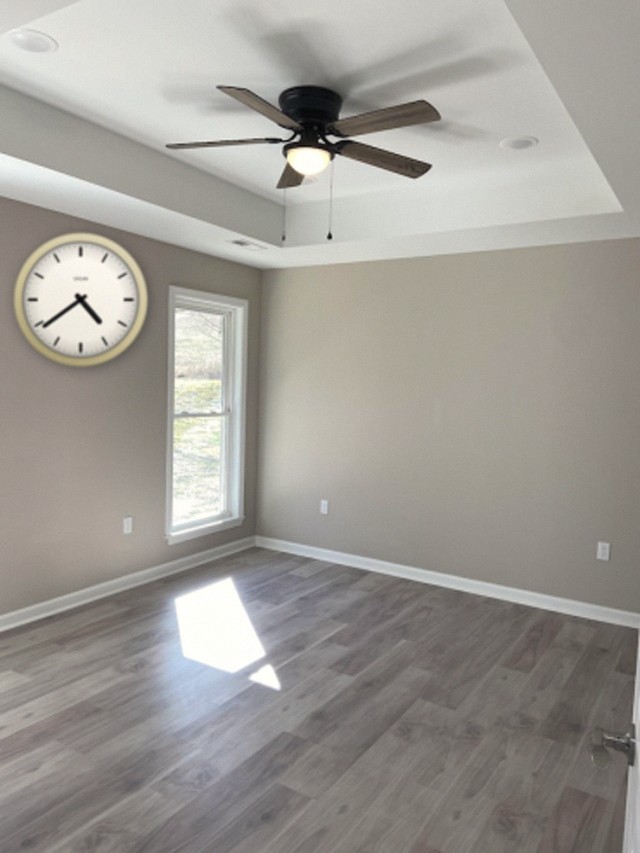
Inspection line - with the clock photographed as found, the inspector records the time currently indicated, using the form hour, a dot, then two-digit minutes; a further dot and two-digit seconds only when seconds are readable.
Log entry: 4.39
